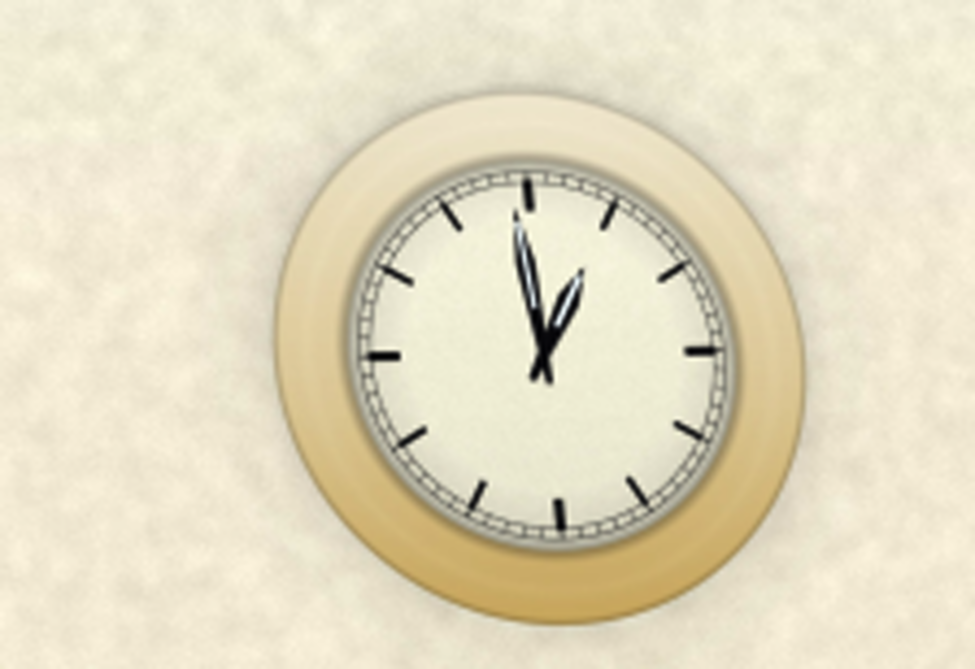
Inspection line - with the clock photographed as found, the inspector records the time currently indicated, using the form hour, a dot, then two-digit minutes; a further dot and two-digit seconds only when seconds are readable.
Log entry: 12.59
